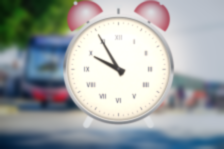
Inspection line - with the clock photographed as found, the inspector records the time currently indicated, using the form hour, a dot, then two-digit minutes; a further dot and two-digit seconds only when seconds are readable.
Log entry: 9.55
